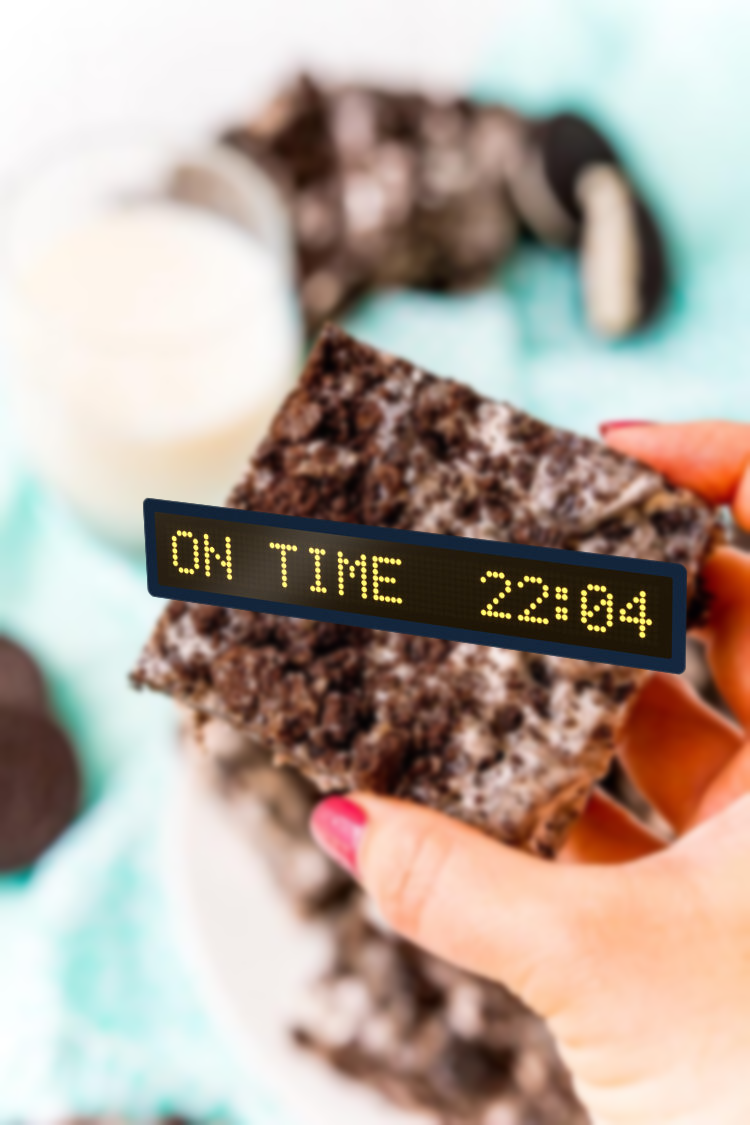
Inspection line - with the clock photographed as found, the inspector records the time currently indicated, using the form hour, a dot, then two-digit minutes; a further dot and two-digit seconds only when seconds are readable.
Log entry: 22.04
